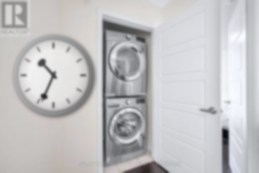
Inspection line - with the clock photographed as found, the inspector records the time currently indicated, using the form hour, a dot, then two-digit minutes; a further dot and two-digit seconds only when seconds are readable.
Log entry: 10.34
